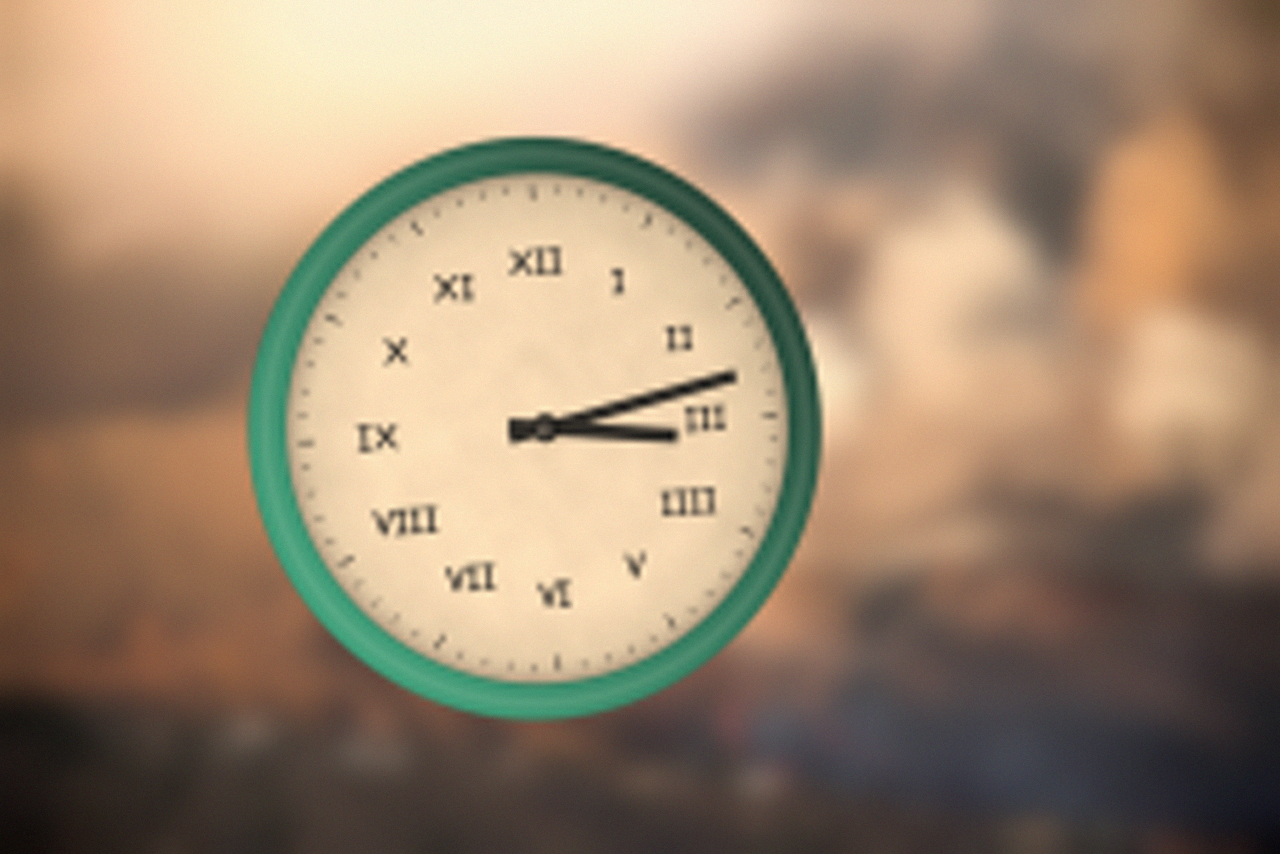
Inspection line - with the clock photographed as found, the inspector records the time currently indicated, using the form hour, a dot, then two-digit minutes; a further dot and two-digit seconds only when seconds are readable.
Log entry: 3.13
